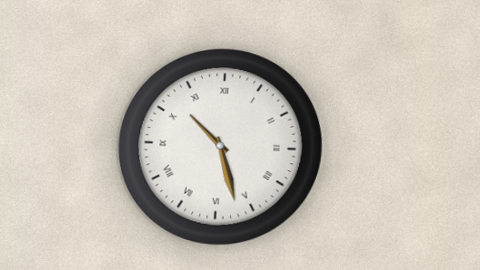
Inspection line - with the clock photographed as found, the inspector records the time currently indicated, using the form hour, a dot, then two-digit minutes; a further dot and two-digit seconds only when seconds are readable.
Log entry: 10.27
